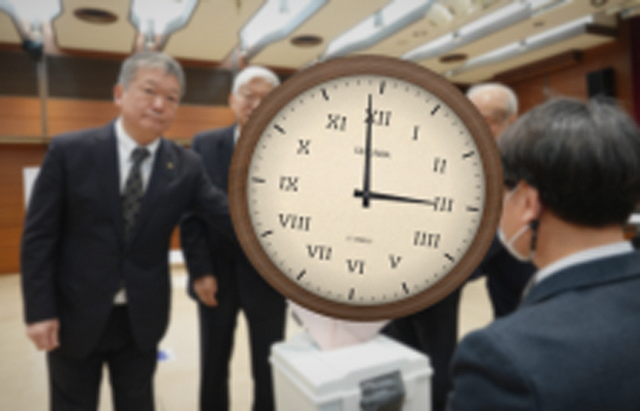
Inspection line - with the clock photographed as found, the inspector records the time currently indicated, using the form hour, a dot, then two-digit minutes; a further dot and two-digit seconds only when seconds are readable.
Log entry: 2.59
